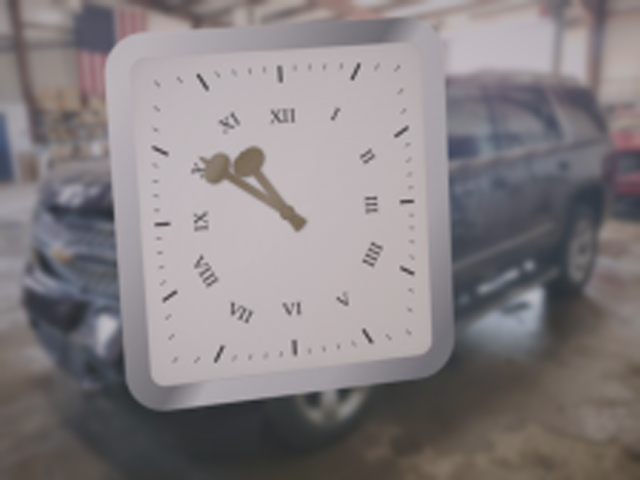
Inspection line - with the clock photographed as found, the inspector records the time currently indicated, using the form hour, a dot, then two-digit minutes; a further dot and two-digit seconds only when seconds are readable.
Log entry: 10.51
